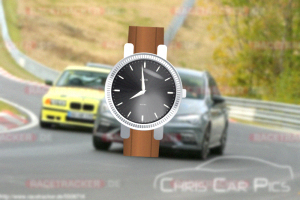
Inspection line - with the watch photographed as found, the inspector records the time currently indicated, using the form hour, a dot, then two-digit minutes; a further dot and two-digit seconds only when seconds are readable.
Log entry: 7.59
